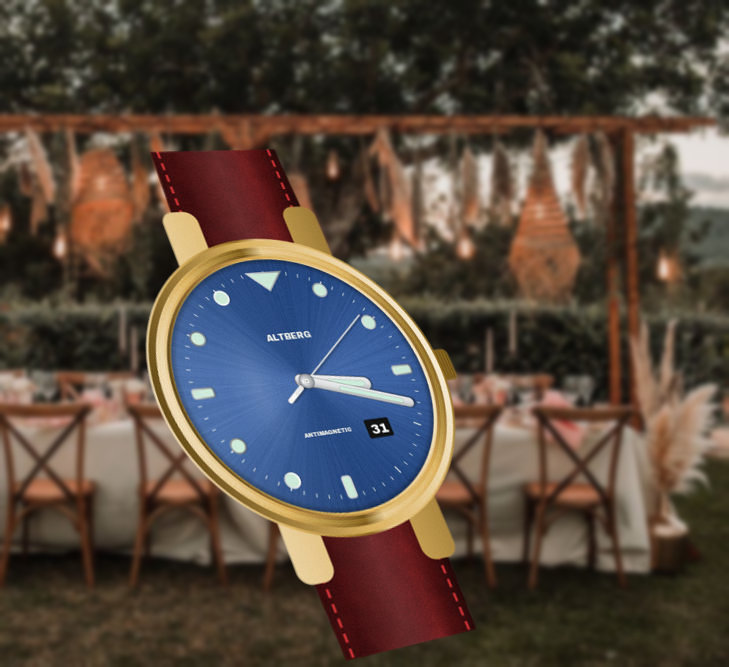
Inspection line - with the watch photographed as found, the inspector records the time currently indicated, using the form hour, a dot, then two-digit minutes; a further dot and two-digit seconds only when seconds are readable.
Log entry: 3.18.09
